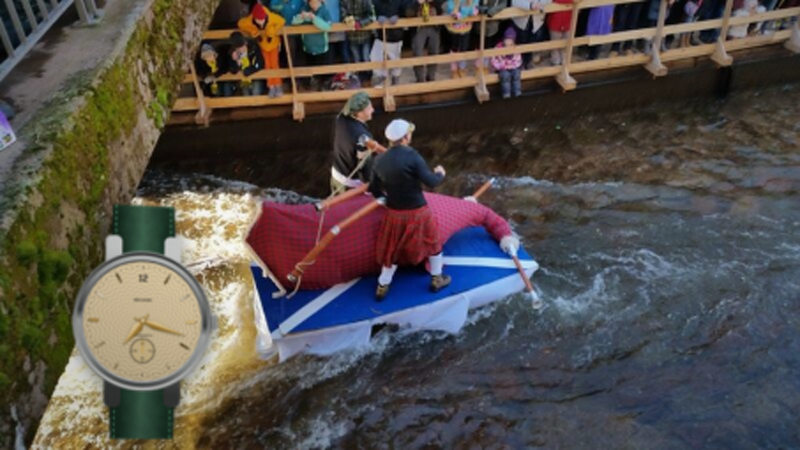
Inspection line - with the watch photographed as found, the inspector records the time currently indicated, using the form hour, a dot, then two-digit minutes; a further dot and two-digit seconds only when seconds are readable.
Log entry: 7.18
